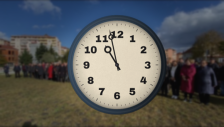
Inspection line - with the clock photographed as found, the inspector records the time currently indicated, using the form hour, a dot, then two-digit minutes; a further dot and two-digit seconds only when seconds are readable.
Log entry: 10.58
